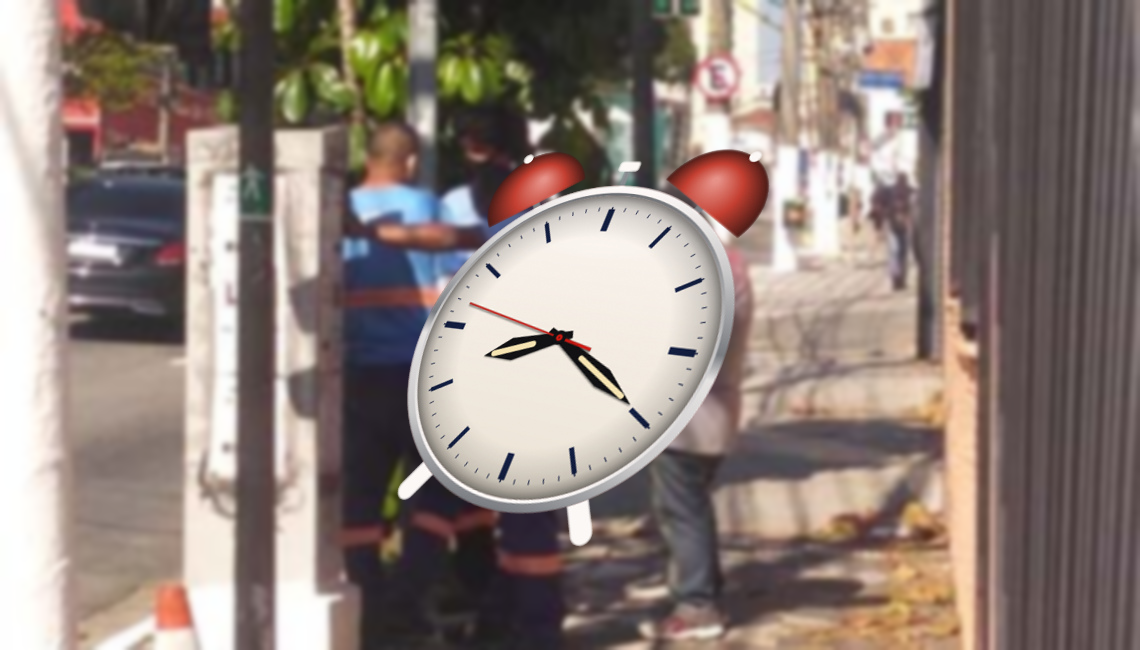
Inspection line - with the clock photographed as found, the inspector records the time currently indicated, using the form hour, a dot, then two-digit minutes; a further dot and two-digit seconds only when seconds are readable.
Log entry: 8.19.47
